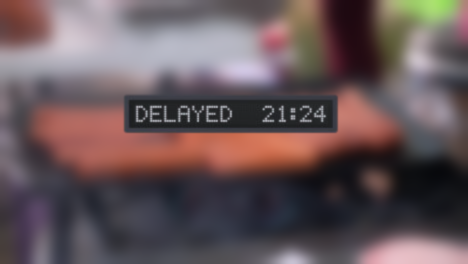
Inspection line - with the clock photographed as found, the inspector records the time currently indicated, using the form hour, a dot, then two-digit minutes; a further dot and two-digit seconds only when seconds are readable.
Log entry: 21.24
